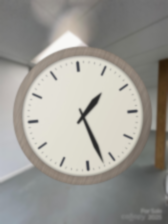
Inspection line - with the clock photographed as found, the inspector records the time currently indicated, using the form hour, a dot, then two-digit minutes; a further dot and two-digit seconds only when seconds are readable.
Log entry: 1.27
